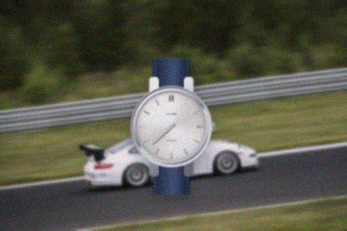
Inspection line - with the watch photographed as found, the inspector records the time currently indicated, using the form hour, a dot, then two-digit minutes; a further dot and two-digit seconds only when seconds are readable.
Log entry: 7.38
